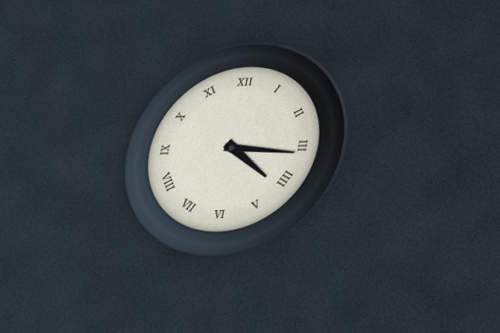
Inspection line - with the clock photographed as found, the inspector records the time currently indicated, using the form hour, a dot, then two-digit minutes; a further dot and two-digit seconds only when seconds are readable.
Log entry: 4.16
